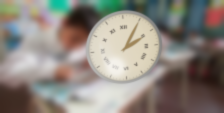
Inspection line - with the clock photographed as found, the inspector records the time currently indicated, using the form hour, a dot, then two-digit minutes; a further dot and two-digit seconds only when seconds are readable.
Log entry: 2.05
